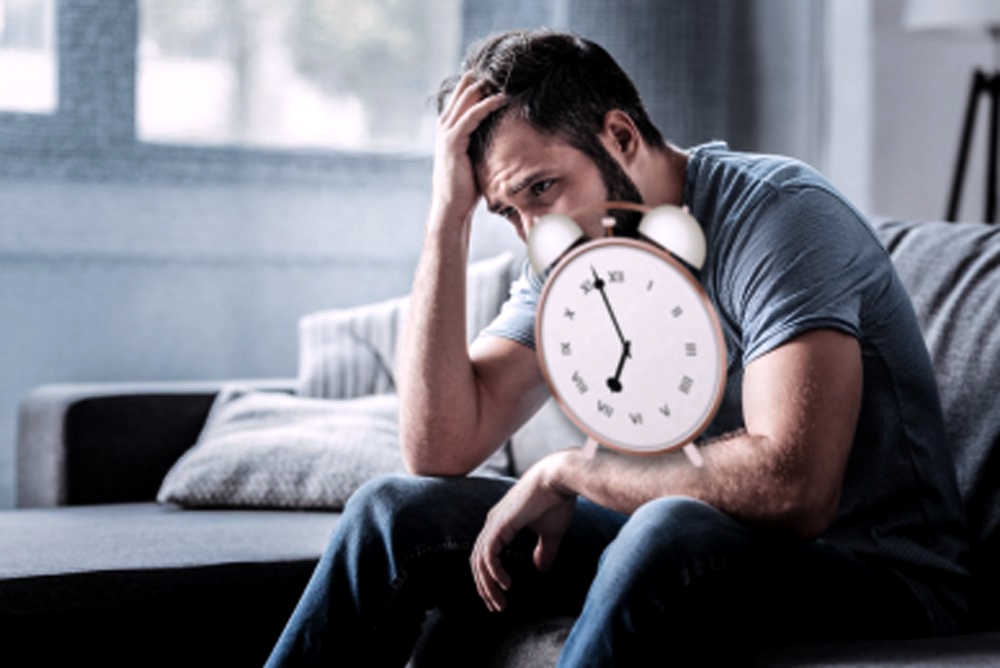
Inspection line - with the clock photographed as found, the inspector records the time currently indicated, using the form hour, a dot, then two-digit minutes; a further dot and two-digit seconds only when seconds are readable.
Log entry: 6.57
